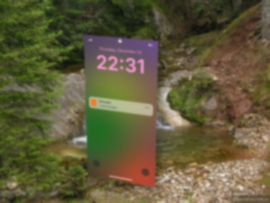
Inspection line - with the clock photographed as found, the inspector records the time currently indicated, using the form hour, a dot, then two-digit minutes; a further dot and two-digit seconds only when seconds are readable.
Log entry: 22.31
